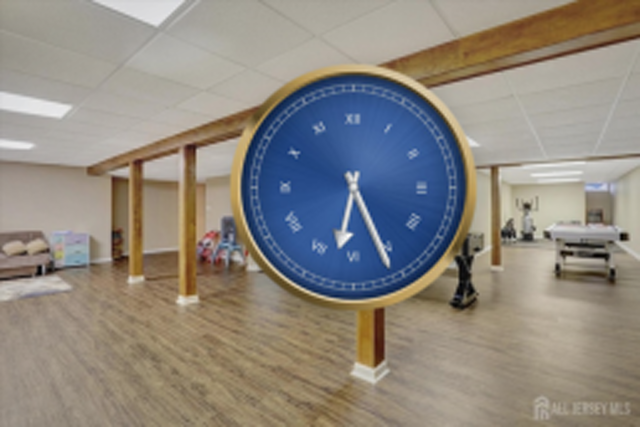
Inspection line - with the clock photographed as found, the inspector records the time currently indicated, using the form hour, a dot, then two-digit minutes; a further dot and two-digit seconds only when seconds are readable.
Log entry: 6.26
